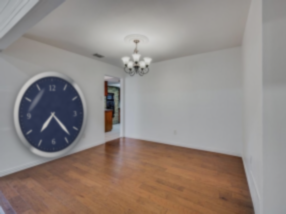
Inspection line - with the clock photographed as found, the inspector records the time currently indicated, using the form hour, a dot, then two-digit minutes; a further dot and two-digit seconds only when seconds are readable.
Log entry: 7.23
